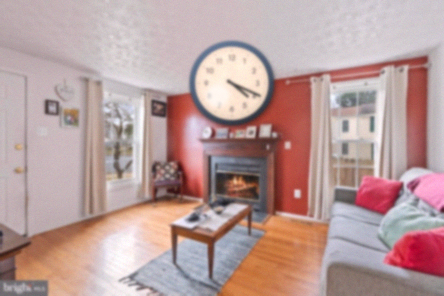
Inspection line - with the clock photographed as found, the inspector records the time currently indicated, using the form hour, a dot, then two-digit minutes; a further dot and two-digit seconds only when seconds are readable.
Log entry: 4.19
